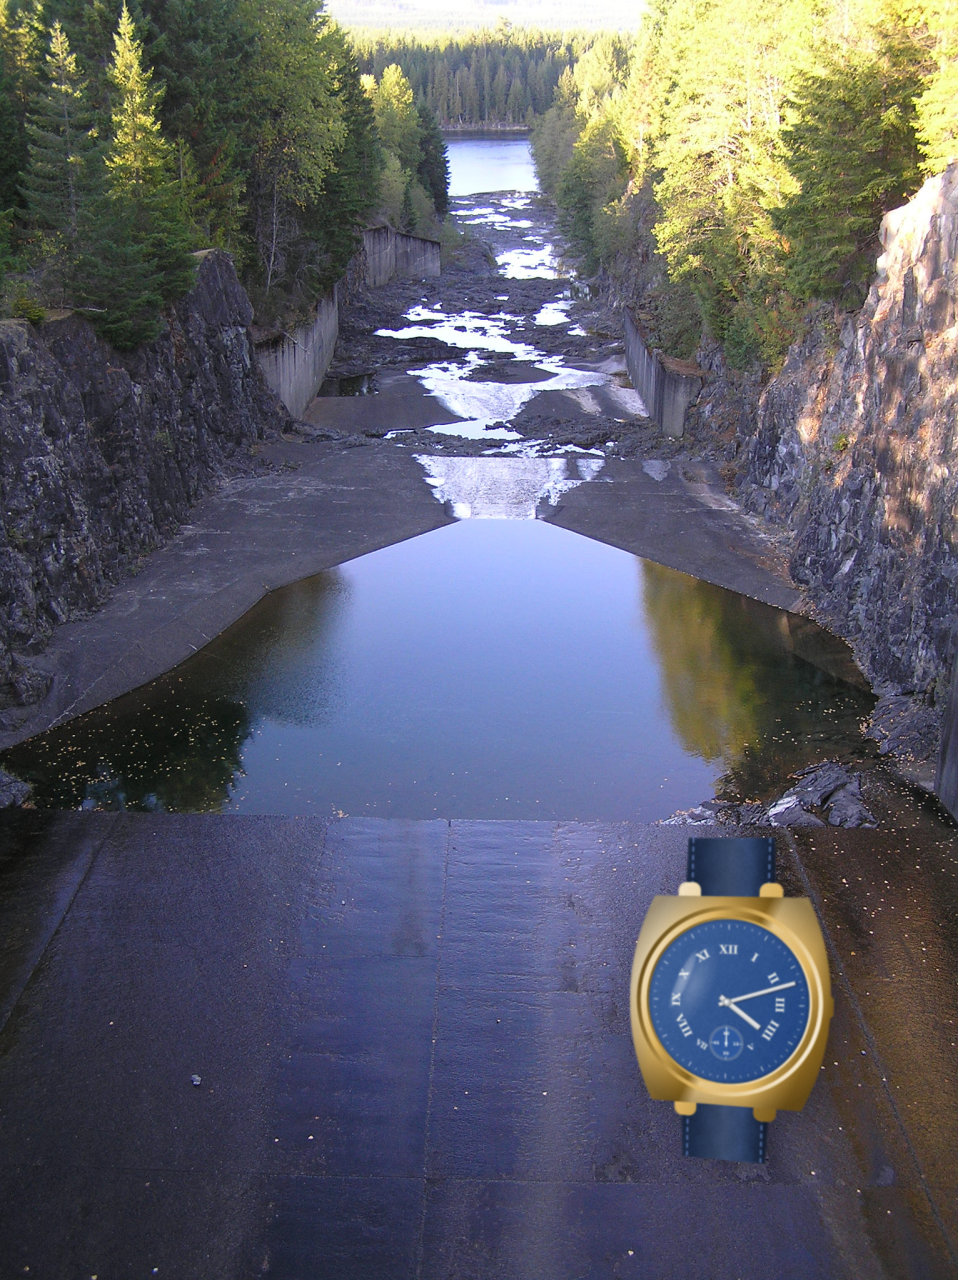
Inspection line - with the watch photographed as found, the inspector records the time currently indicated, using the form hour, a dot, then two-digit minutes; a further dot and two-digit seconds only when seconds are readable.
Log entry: 4.12
